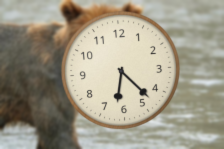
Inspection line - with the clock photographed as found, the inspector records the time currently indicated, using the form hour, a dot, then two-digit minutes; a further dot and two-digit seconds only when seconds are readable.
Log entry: 6.23
